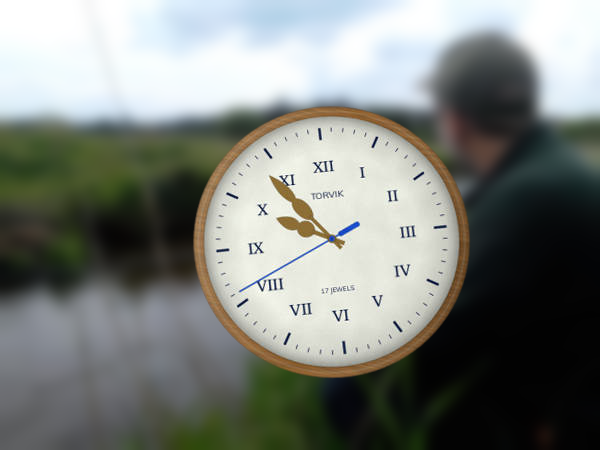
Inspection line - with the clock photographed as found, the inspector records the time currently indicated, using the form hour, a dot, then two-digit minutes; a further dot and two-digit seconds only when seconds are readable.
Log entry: 9.53.41
